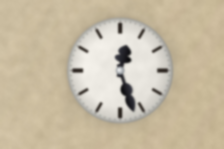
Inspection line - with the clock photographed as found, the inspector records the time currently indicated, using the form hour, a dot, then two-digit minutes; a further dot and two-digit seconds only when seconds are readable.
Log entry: 12.27
